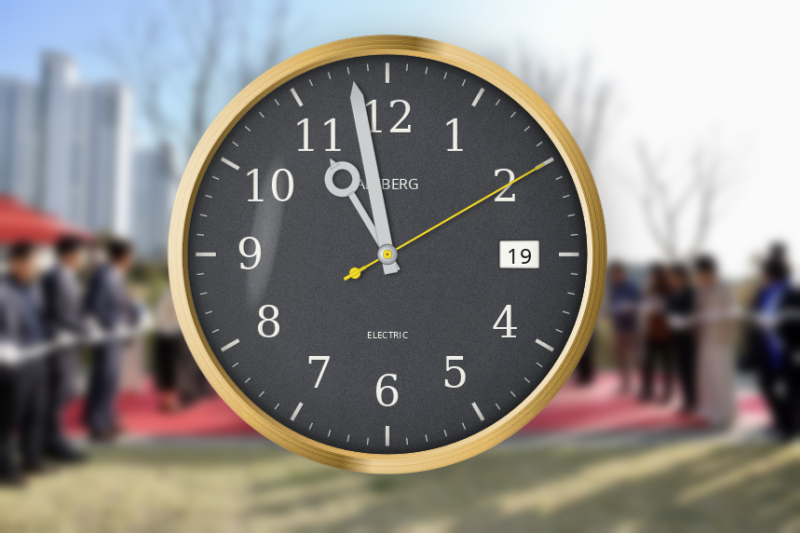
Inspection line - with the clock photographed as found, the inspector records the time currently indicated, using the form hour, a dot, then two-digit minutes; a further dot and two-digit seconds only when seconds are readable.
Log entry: 10.58.10
